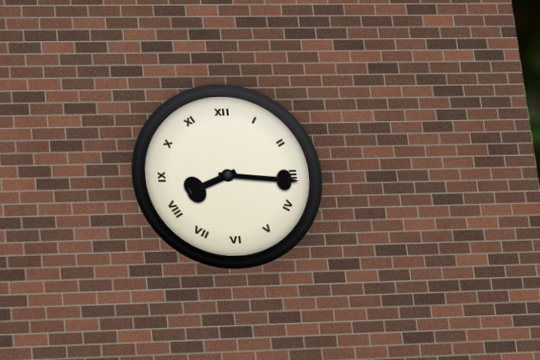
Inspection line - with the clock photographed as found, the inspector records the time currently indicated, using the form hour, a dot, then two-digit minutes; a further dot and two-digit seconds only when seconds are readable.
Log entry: 8.16
